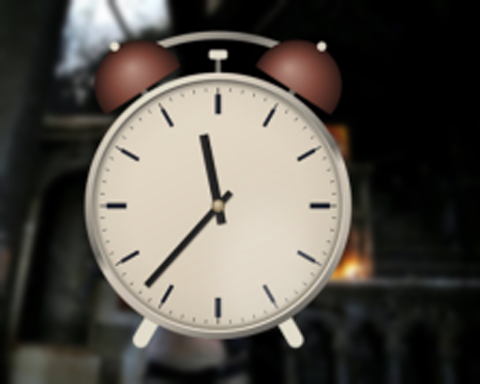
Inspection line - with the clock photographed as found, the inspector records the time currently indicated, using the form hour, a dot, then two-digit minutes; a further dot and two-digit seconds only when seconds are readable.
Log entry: 11.37
